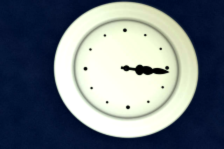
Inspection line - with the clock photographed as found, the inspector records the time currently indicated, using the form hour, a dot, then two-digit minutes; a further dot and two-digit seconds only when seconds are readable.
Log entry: 3.16
